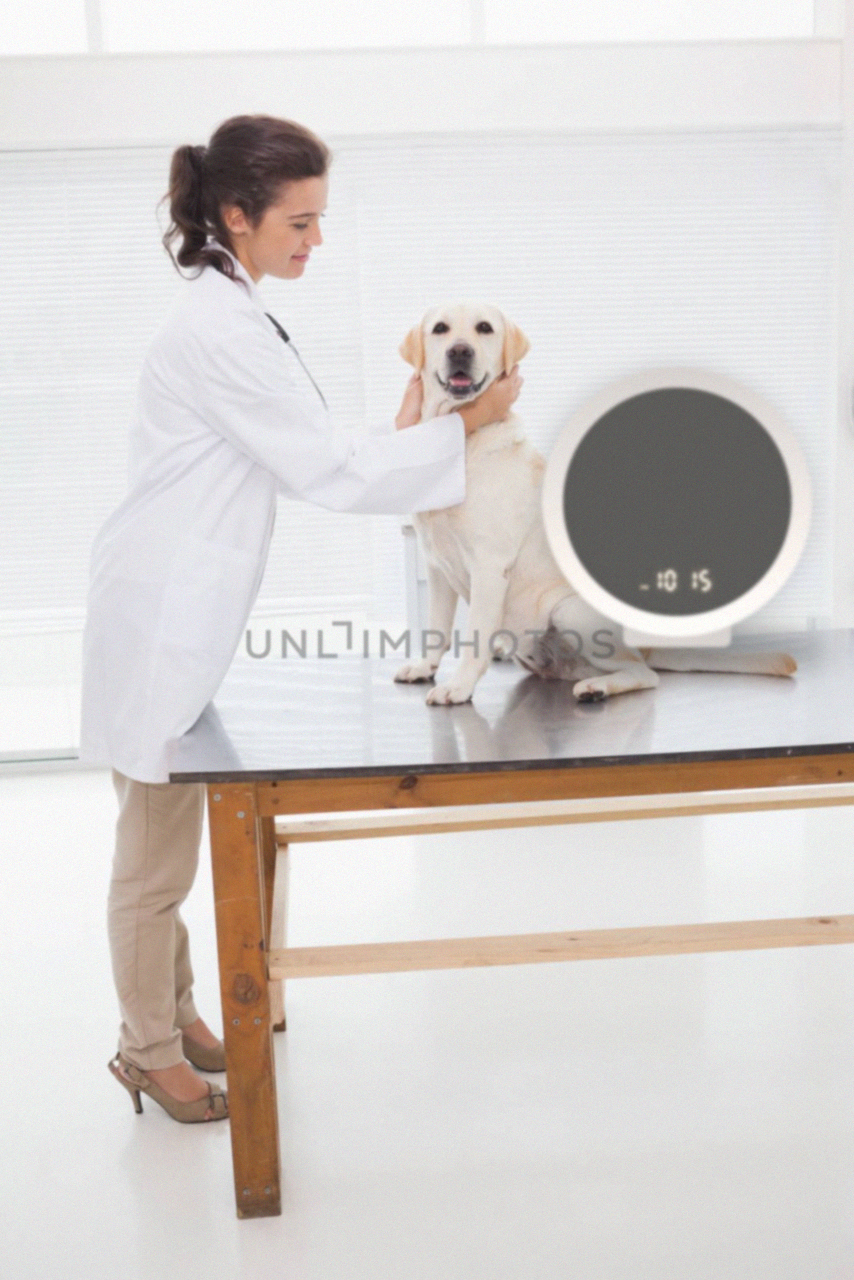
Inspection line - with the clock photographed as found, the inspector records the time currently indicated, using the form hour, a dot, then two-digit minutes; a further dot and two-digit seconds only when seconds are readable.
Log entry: 10.15
